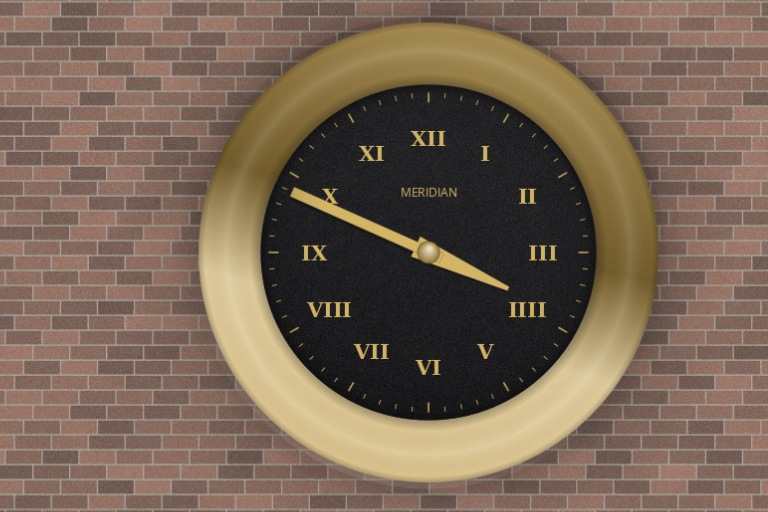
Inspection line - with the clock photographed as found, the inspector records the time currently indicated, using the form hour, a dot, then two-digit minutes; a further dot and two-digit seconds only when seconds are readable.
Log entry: 3.49
